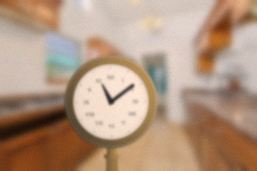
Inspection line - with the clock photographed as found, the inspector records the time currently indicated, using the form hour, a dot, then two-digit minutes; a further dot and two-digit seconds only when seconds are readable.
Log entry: 11.09
